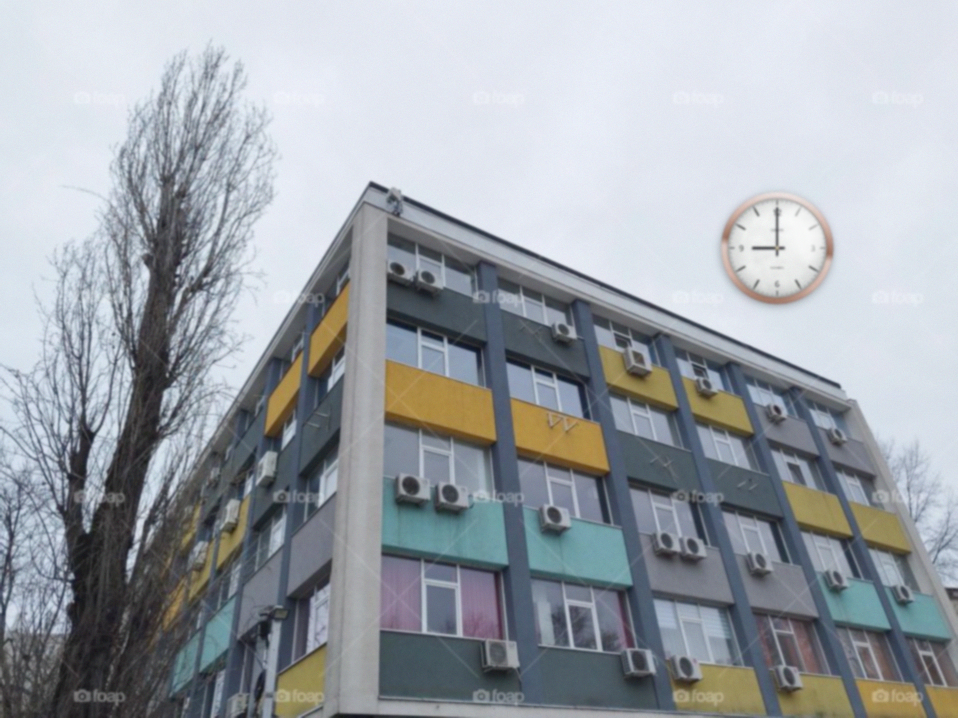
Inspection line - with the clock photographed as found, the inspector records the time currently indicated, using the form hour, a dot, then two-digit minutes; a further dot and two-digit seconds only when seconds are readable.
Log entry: 9.00
